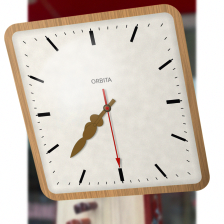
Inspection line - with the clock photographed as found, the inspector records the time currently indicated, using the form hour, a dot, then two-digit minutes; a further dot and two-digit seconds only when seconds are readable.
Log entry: 7.37.30
